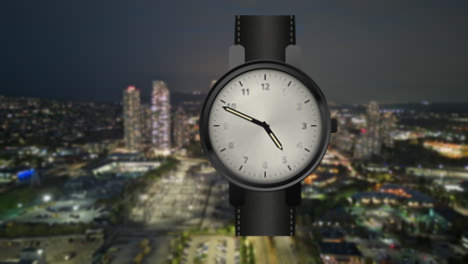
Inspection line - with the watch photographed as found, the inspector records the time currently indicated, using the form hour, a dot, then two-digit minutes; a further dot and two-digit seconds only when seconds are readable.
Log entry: 4.49
